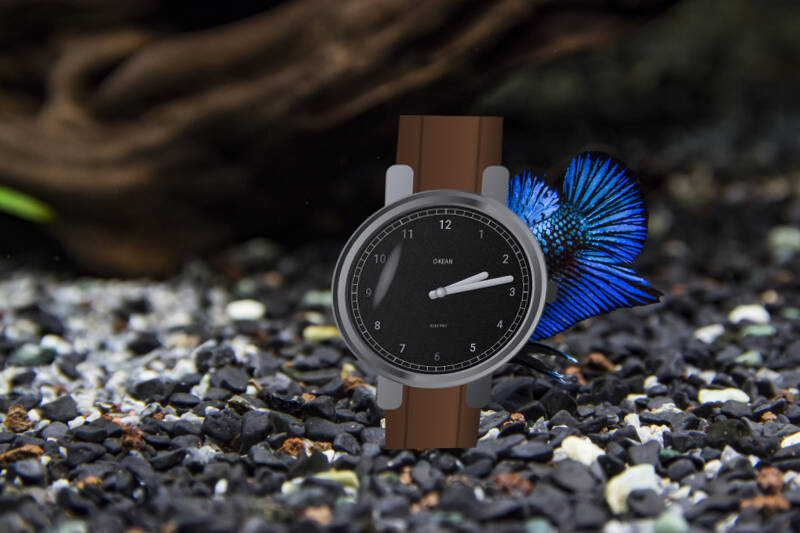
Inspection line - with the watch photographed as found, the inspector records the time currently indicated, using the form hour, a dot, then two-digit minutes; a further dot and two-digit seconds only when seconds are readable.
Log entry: 2.13
